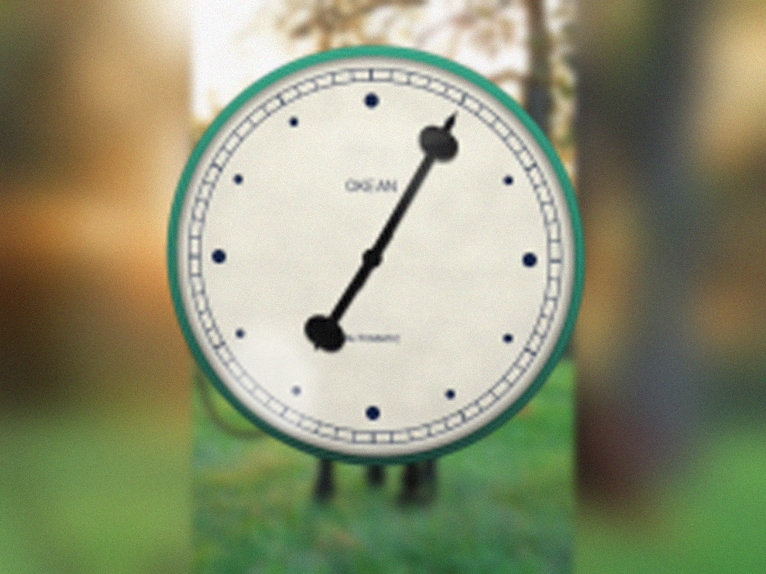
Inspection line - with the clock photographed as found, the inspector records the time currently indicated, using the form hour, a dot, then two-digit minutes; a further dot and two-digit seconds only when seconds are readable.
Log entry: 7.05
